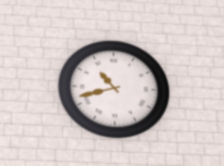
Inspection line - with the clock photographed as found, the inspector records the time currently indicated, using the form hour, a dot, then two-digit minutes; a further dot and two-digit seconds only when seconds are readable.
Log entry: 10.42
